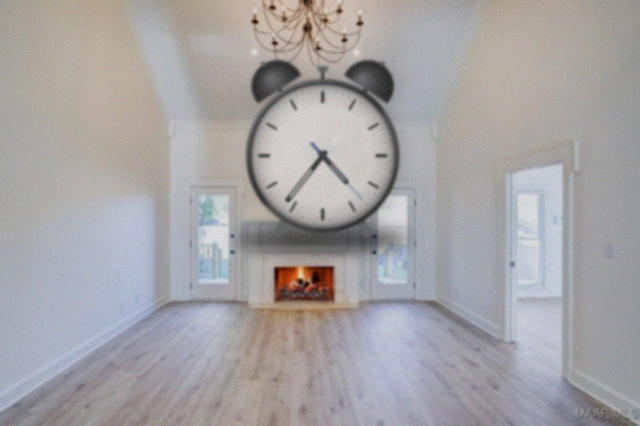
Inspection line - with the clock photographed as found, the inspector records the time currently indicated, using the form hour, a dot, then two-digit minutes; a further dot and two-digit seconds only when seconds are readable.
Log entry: 4.36.23
